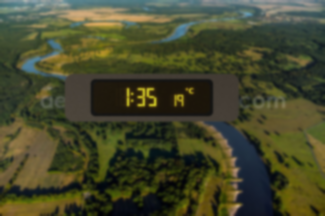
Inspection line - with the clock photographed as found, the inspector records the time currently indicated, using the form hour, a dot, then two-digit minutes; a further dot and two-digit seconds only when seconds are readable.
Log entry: 1.35
